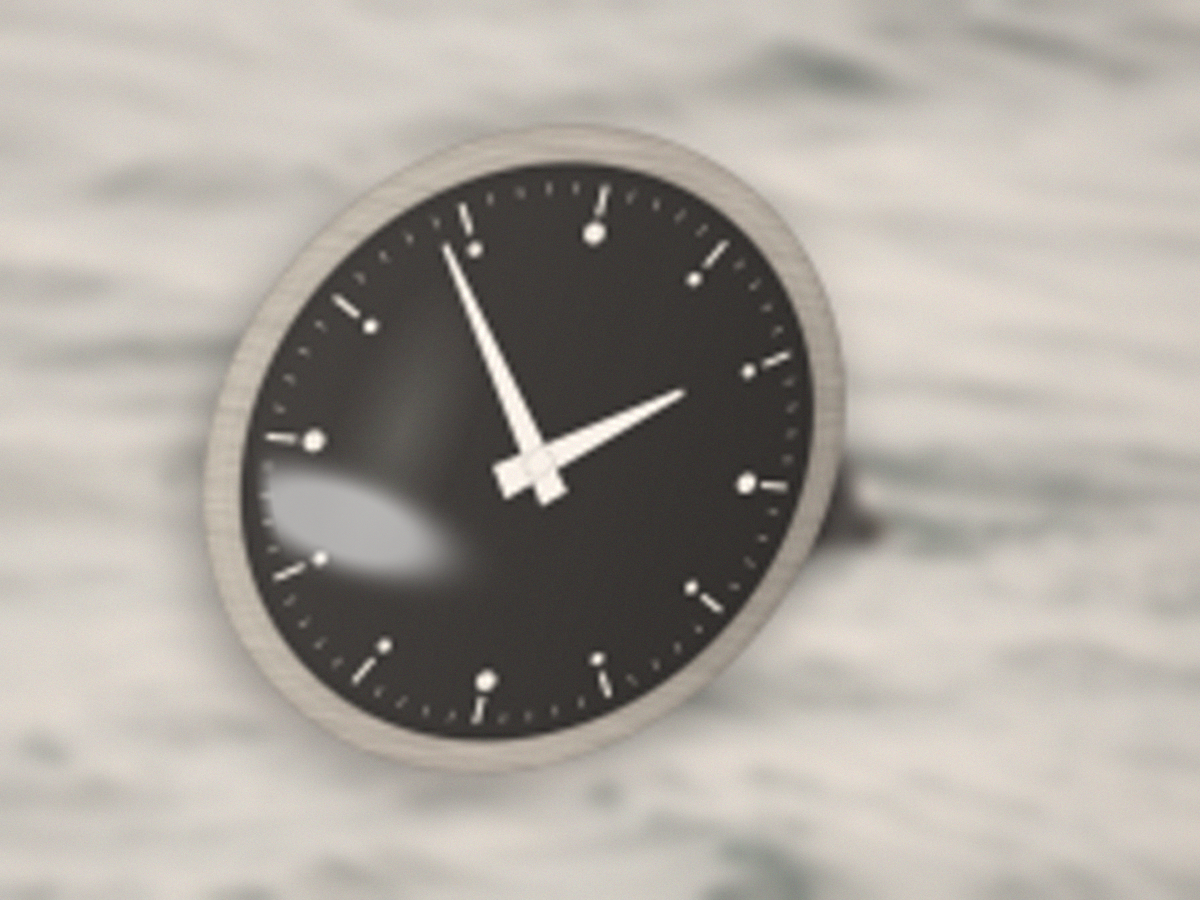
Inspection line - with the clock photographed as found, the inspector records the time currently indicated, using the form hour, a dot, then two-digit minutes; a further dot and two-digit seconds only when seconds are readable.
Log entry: 1.54
